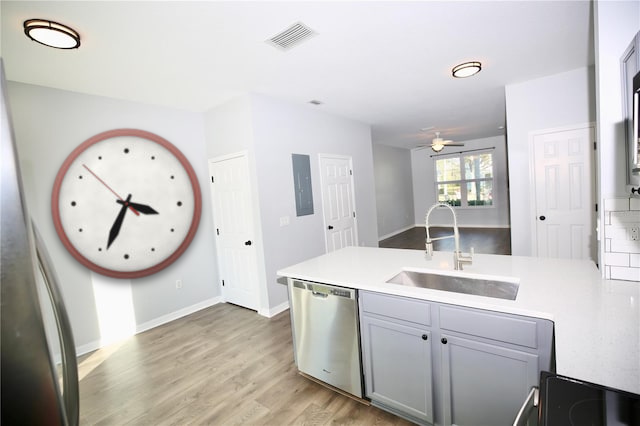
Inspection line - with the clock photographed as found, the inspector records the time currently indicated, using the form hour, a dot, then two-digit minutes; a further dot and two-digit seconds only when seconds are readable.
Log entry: 3.33.52
